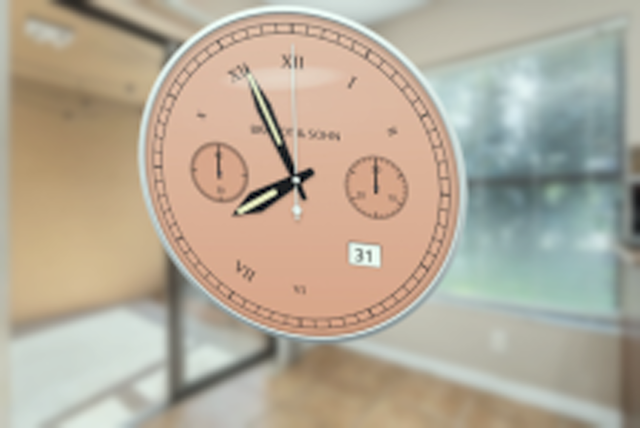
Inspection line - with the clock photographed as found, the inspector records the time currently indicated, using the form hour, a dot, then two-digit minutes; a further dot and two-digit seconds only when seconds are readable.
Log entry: 7.56
